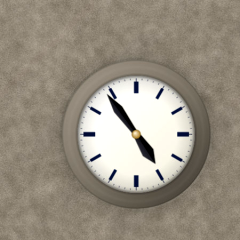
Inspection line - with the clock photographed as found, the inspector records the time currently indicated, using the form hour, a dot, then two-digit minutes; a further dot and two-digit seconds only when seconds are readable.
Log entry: 4.54
